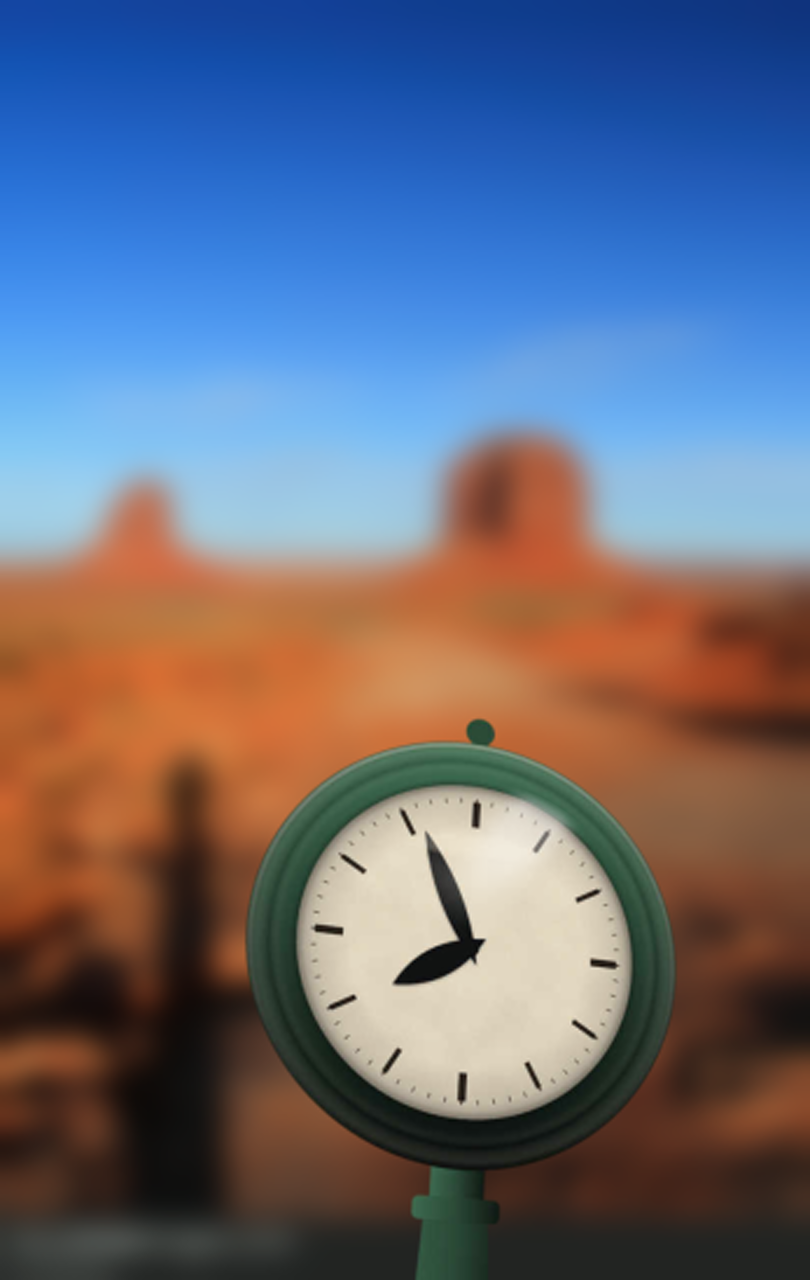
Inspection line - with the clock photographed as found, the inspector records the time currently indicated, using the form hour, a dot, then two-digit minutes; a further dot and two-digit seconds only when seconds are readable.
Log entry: 7.56
